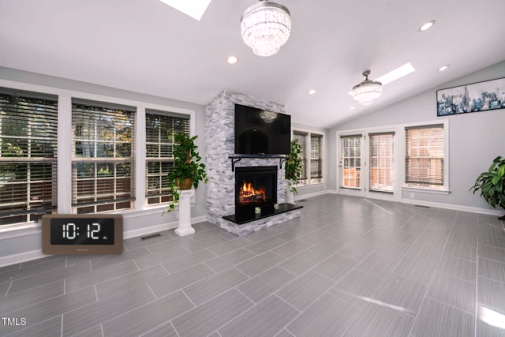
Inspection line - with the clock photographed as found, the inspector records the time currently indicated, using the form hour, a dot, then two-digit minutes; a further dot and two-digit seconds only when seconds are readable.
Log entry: 10.12
